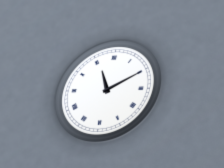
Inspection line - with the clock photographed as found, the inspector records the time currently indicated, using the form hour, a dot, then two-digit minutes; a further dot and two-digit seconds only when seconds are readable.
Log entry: 11.10
